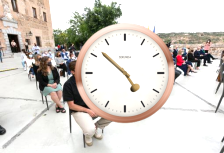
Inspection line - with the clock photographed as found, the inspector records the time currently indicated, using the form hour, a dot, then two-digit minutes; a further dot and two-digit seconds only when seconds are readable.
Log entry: 4.52
